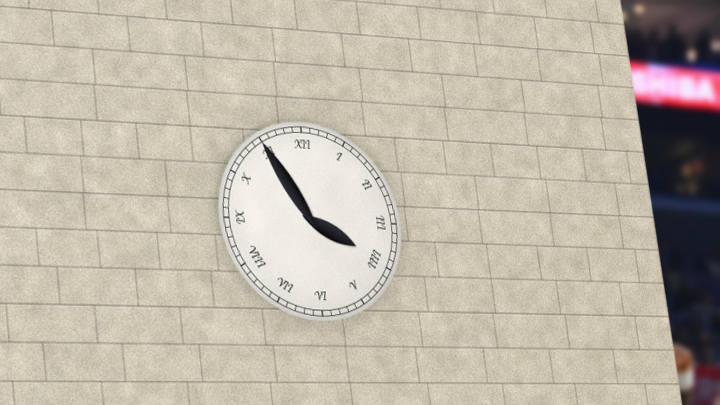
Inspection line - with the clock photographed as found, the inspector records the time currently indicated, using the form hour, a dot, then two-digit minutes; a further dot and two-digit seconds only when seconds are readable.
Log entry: 3.55
